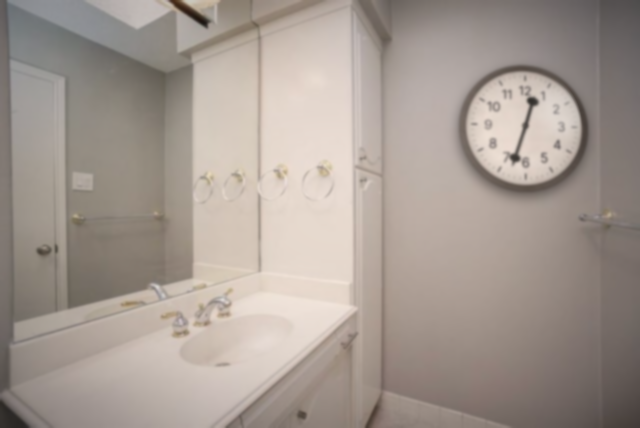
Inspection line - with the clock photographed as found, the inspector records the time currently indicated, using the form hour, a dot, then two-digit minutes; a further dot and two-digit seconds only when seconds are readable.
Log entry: 12.33
